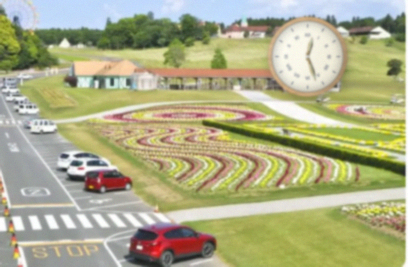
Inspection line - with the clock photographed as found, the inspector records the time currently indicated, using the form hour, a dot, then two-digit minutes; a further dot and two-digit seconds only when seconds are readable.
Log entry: 12.27
